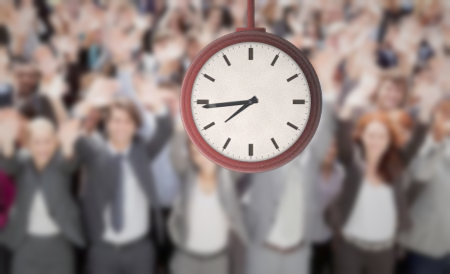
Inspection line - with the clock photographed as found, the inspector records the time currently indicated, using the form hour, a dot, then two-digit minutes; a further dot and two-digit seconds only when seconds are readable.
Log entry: 7.44
